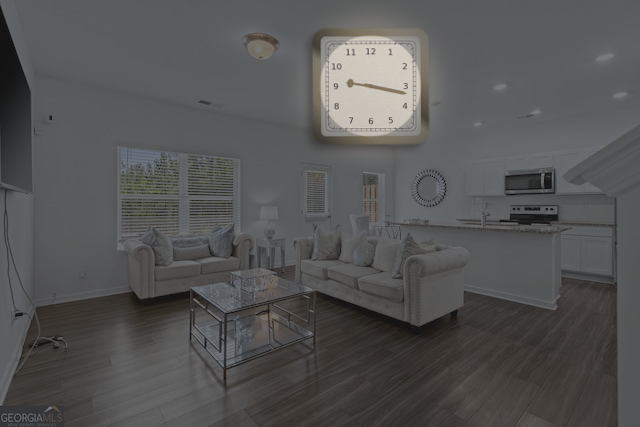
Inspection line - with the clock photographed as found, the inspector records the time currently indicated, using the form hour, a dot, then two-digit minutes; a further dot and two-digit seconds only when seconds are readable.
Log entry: 9.17
